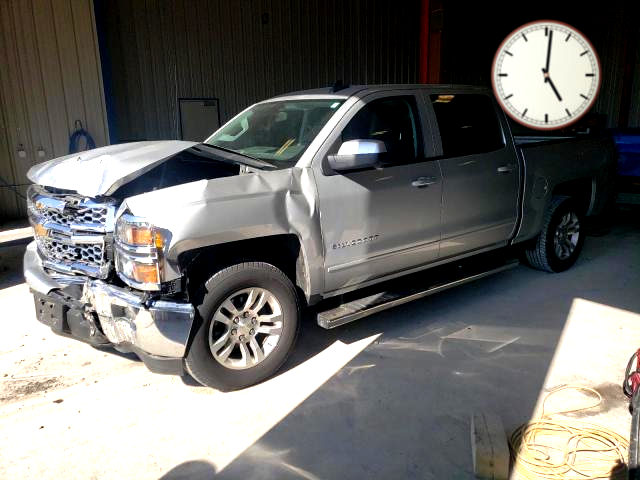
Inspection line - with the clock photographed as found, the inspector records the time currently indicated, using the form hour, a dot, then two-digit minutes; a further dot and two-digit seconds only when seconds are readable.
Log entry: 5.01
